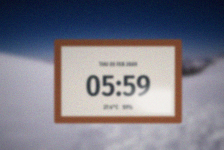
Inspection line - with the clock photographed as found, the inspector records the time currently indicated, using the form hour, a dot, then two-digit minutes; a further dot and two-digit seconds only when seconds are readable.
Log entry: 5.59
